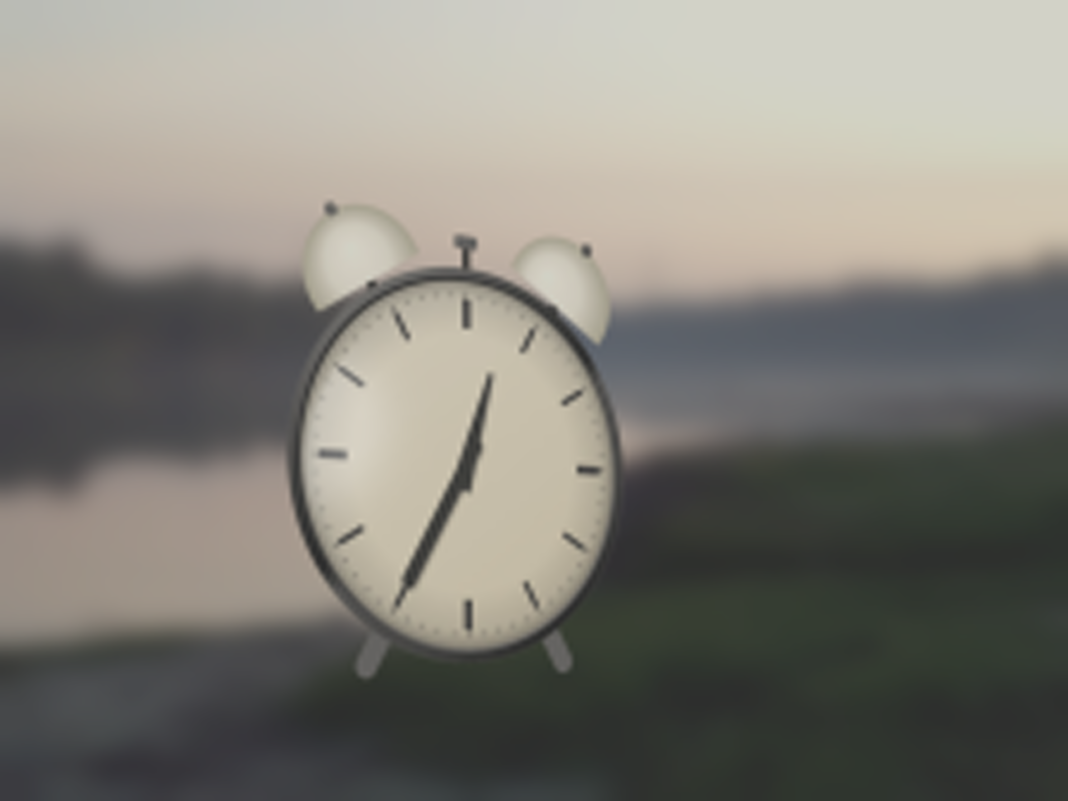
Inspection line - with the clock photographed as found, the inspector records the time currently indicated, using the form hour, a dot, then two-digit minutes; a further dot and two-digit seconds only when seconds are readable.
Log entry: 12.35
